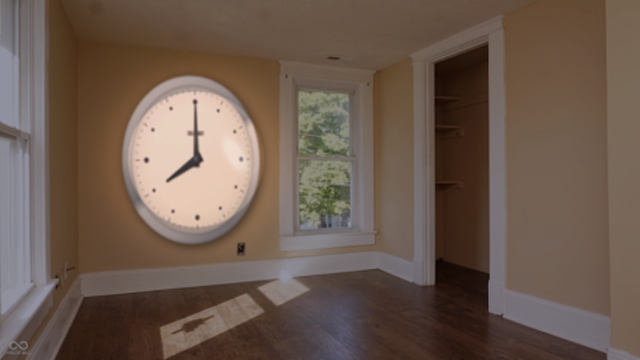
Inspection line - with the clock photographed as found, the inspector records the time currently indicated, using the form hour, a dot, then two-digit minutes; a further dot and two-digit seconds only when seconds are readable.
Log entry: 8.00
